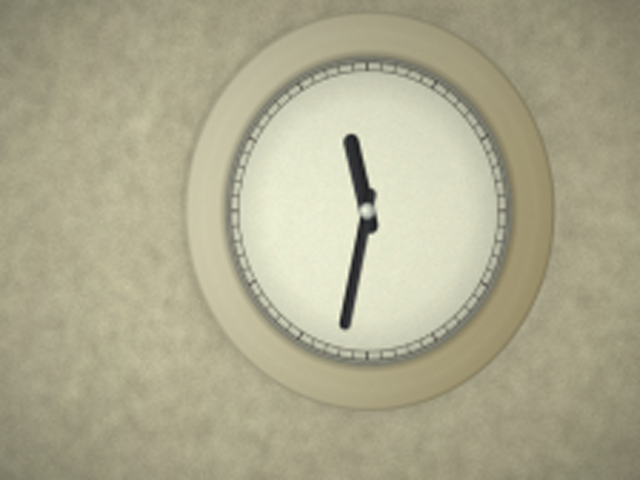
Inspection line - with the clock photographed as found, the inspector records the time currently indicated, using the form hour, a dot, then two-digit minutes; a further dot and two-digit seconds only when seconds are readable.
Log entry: 11.32
